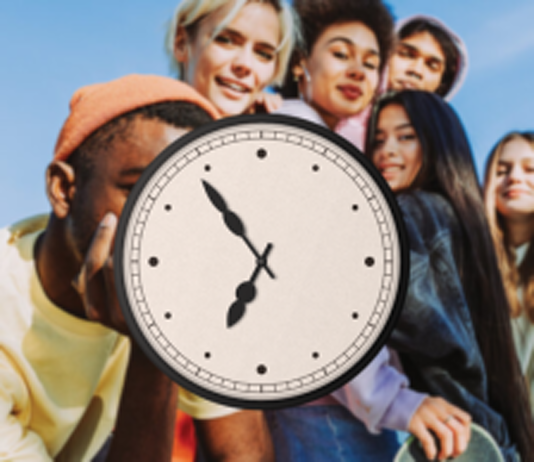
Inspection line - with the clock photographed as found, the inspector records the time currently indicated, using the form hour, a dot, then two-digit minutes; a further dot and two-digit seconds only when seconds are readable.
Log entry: 6.54
